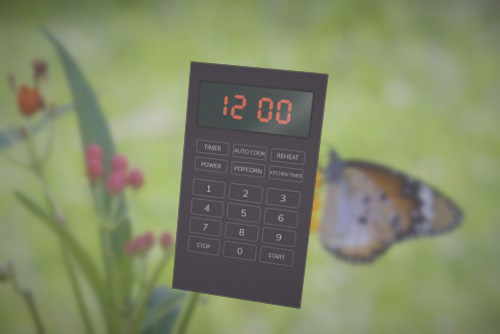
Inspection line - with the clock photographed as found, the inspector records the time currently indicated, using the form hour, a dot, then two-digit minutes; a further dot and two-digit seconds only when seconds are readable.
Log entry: 12.00
